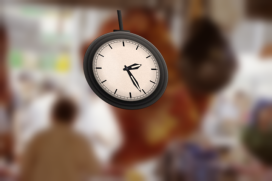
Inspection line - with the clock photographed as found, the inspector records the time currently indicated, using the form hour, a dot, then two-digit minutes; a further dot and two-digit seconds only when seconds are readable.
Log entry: 2.26
